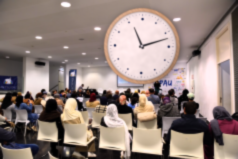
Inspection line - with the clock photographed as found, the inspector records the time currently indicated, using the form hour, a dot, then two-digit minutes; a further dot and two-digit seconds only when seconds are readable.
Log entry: 11.12
